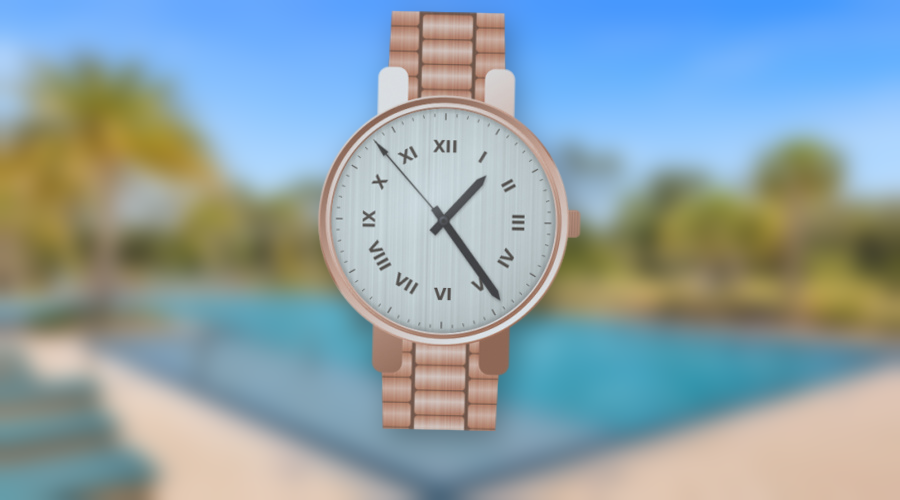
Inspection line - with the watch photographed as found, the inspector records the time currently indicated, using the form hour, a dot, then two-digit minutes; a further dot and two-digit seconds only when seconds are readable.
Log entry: 1.23.53
